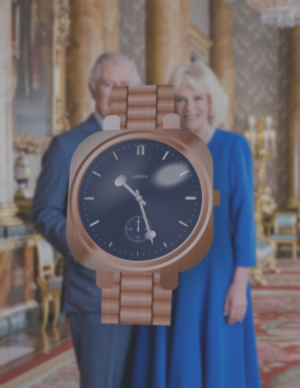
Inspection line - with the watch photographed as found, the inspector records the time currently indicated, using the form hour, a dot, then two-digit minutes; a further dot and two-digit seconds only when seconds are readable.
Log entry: 10.27
